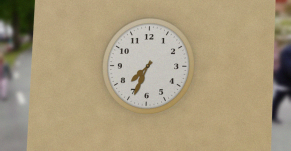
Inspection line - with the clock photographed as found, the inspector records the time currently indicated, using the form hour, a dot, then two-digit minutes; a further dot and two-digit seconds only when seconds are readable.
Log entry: 7.34
